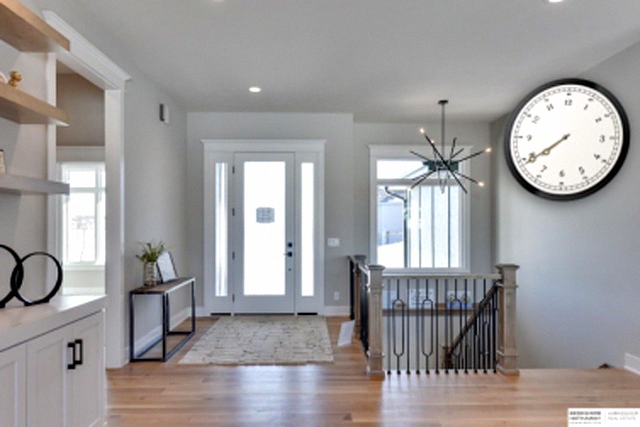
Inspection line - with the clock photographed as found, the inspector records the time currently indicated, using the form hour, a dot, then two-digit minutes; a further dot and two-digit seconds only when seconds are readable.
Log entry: 7.39
